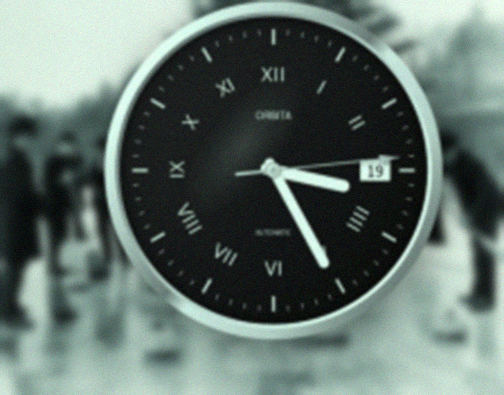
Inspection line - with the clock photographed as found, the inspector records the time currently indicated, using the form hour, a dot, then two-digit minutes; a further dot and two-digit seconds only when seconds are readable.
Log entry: 3.25.14
